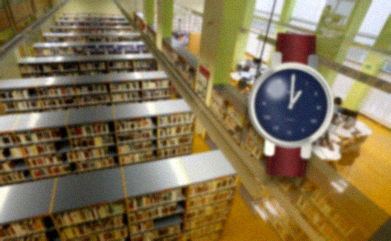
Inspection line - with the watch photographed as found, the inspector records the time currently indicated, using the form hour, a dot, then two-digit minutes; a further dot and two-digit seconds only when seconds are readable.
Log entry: 1.00
